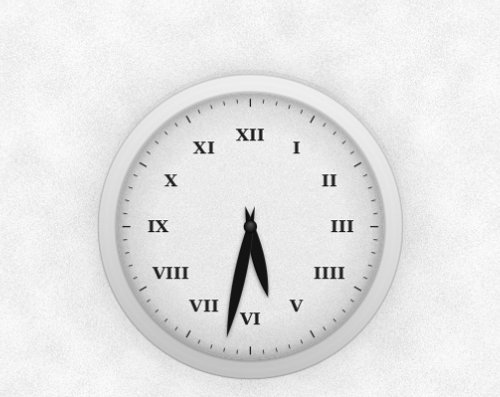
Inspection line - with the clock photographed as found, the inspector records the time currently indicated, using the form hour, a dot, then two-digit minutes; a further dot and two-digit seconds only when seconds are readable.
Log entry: 5.32
